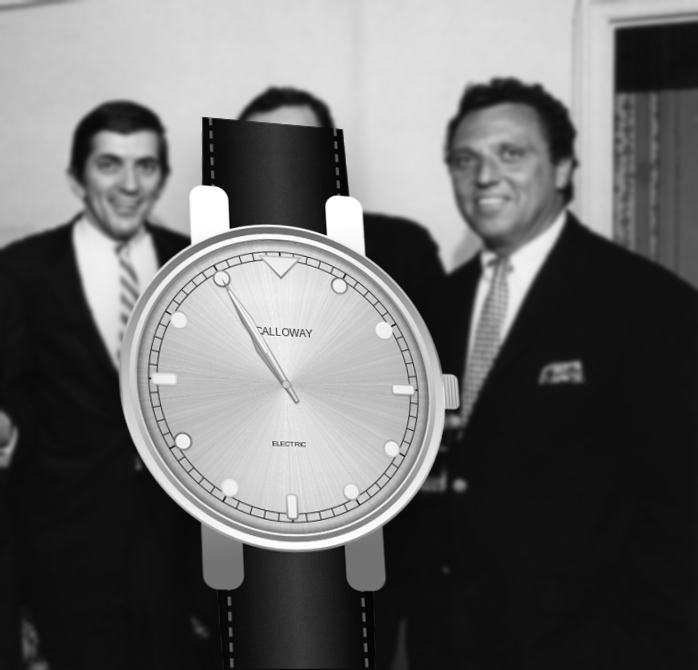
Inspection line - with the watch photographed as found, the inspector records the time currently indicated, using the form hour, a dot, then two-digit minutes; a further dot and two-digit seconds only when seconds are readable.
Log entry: 10.55
